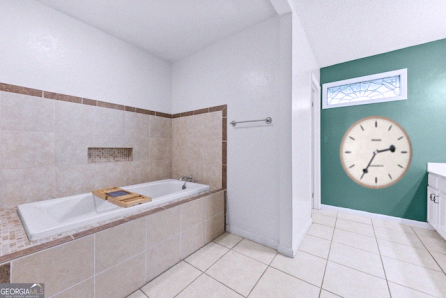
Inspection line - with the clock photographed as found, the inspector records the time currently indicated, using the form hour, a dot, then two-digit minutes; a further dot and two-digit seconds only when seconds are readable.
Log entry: 2.35
